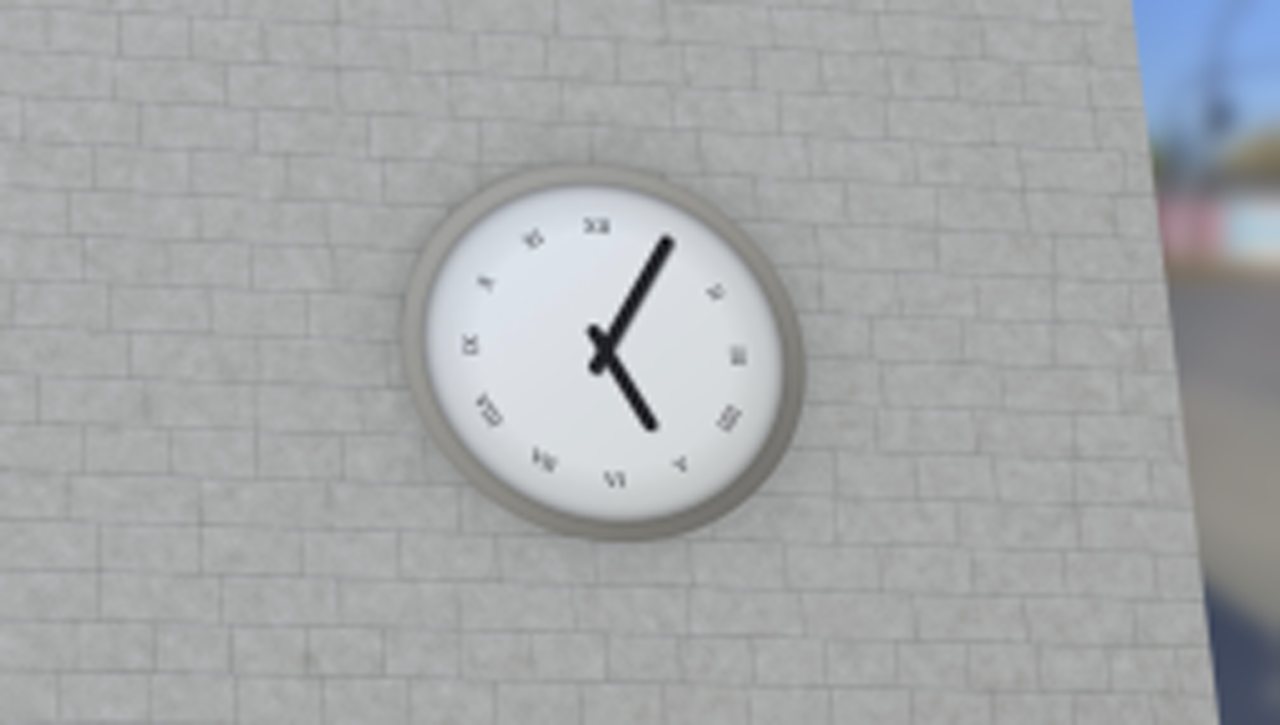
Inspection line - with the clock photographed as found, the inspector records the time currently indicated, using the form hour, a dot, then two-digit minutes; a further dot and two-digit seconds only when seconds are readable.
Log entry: 5.05
